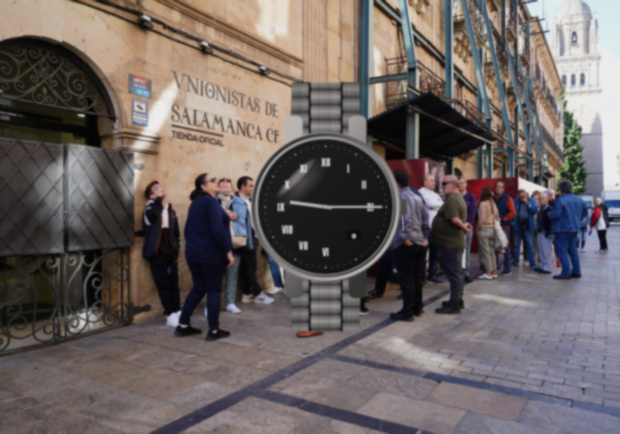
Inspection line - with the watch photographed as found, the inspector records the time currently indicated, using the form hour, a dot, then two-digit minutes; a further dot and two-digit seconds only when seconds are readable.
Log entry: 9.15
